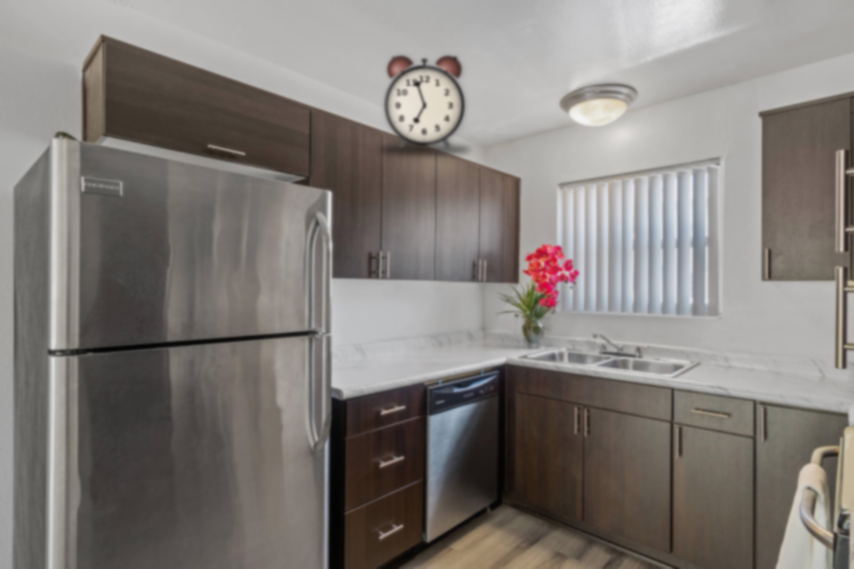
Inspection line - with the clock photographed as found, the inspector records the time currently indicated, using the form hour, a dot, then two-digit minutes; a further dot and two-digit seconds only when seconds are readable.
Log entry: 6.57
